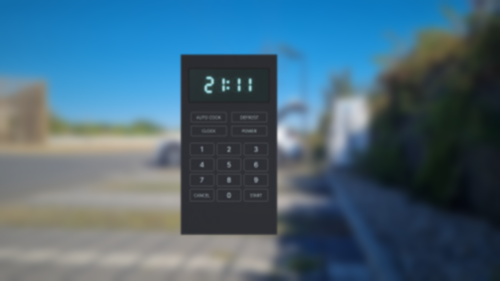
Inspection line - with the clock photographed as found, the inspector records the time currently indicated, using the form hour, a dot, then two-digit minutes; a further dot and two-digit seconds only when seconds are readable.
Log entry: 21.11
